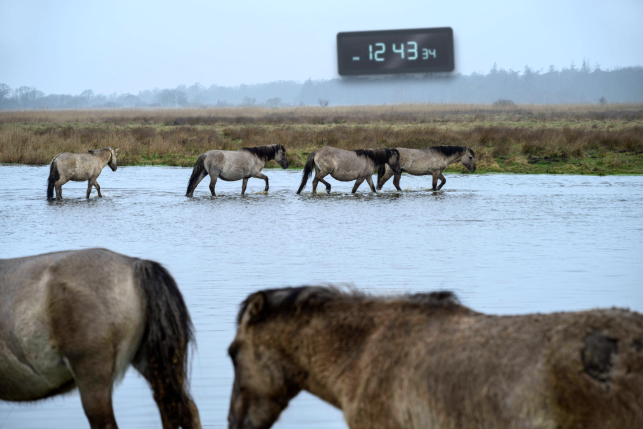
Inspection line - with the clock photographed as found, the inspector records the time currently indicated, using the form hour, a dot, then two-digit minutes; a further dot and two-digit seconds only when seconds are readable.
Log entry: 12.43
